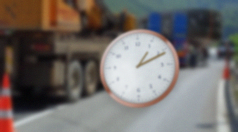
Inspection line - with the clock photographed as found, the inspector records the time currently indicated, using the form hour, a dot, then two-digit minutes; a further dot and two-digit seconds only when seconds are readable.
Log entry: 1.11
